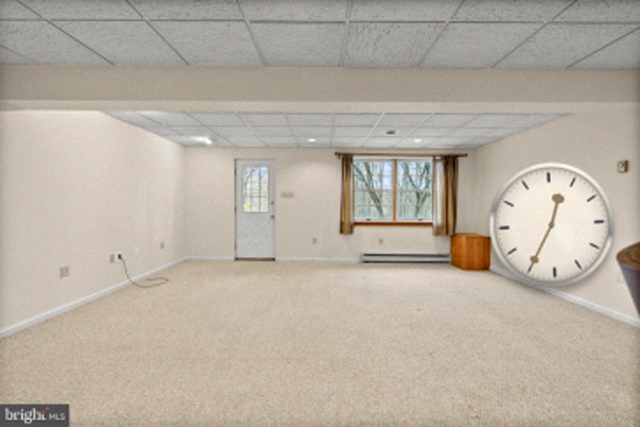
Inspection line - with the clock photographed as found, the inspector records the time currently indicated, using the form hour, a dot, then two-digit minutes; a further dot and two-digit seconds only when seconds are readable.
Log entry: 12.35
